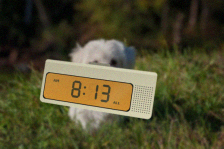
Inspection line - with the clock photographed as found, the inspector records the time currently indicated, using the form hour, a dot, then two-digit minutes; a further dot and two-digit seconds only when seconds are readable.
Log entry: 8.13
